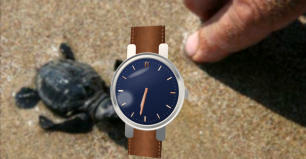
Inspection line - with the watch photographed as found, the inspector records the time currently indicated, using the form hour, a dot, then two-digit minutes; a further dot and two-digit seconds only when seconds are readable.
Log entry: 6.32
